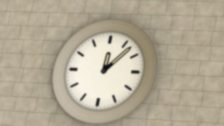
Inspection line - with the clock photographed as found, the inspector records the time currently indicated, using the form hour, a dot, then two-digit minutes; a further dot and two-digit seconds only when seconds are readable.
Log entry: 12.07
